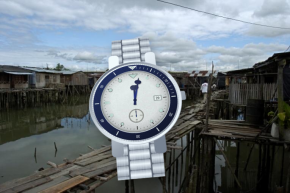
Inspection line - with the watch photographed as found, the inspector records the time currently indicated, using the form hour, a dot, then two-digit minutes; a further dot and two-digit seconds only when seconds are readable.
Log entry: 12.02
